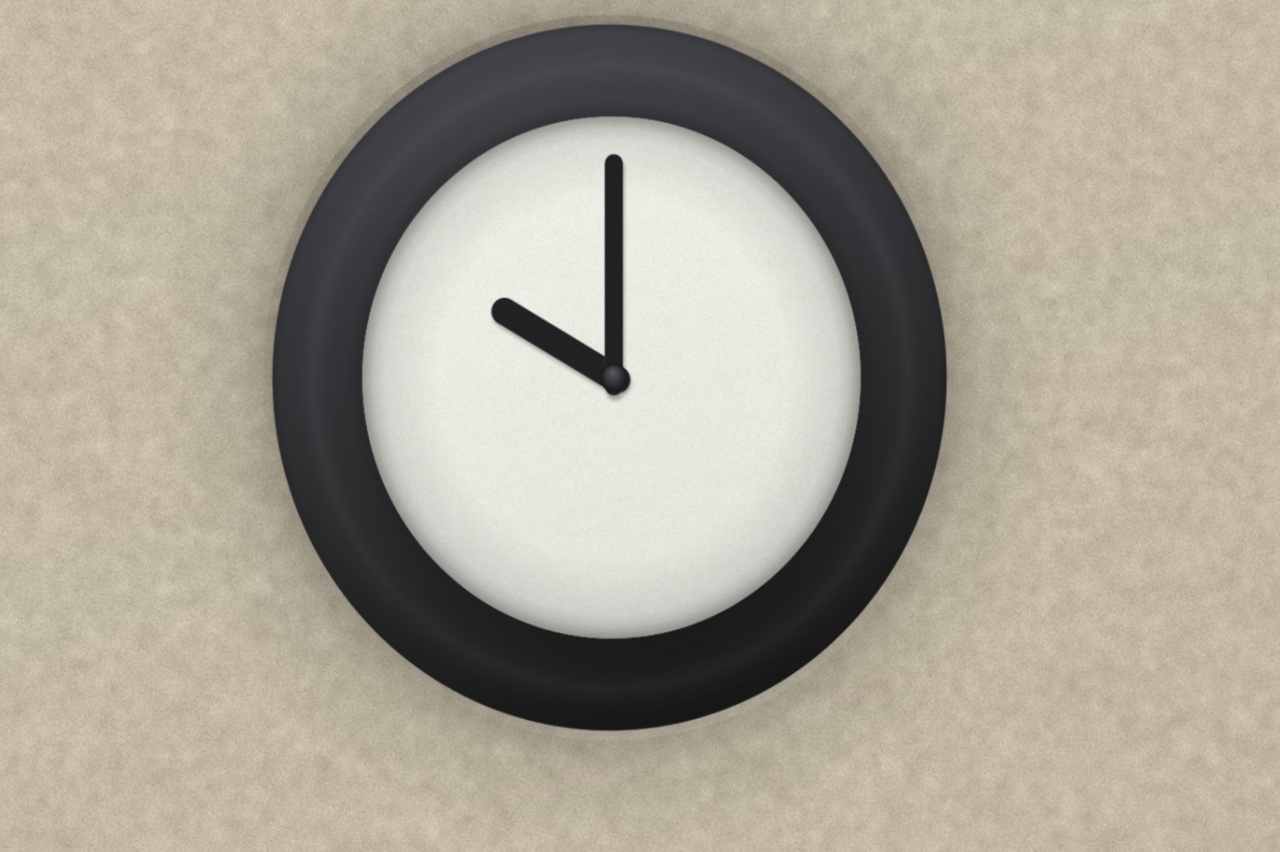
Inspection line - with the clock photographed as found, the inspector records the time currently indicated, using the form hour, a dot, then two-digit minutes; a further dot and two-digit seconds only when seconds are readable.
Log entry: 10.00
